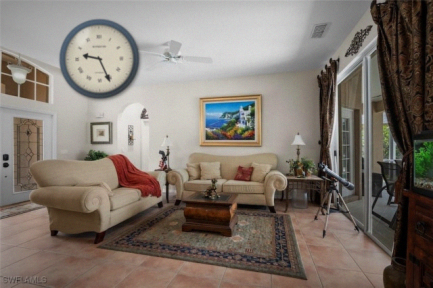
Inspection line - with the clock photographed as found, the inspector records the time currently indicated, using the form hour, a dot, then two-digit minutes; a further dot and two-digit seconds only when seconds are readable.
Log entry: 9.26
